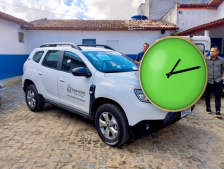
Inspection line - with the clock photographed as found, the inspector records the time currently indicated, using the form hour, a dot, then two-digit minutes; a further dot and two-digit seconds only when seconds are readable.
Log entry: 1.13
